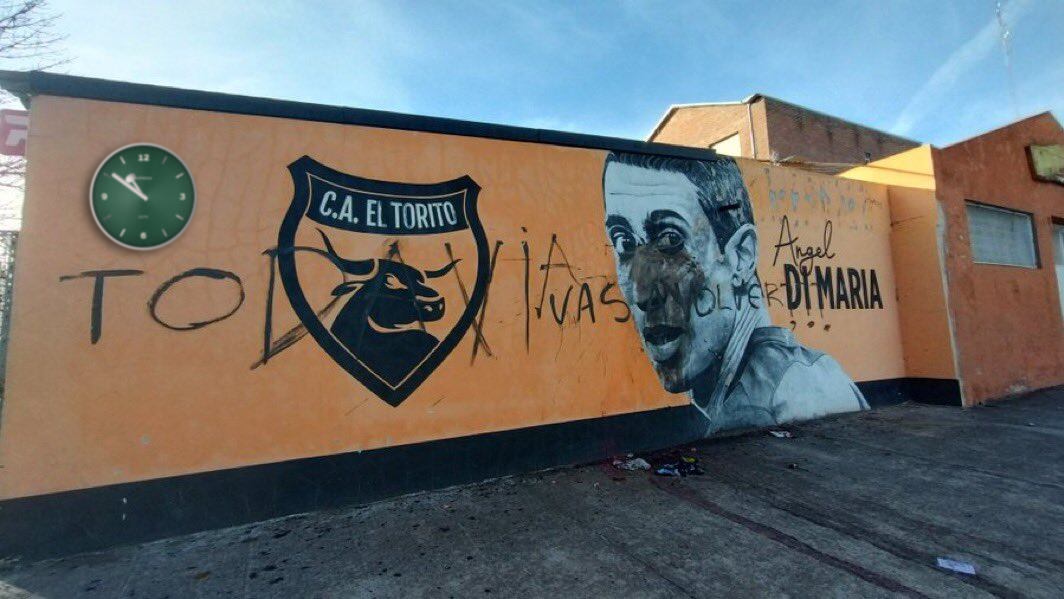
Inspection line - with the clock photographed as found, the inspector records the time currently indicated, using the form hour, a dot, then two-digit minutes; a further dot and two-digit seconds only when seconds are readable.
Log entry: 10.51
